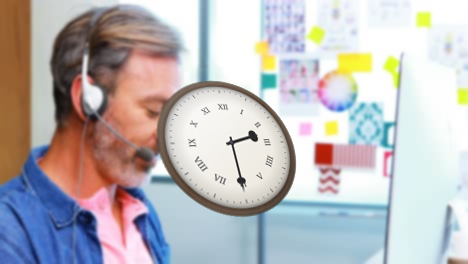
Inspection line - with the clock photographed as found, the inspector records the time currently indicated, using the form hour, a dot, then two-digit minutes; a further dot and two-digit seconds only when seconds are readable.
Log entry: 2.30
